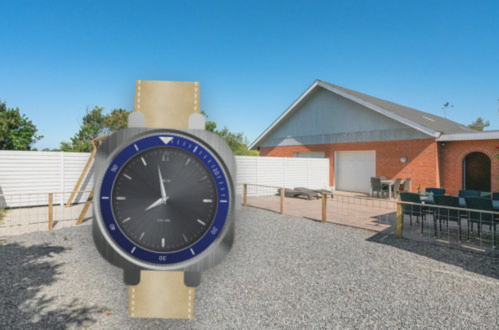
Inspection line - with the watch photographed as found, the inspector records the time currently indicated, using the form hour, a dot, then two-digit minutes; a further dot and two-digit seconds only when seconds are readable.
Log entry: 7.58
